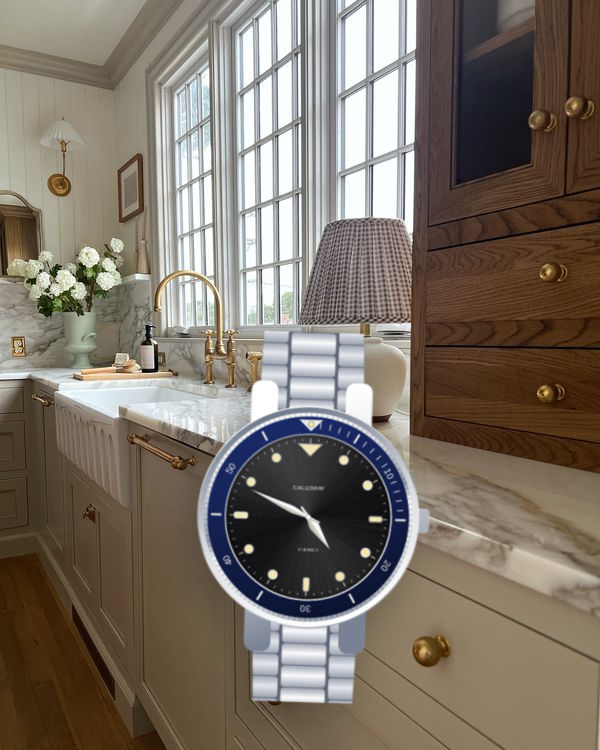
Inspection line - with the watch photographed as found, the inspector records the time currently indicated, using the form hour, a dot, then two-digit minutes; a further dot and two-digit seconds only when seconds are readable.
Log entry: 4.49
